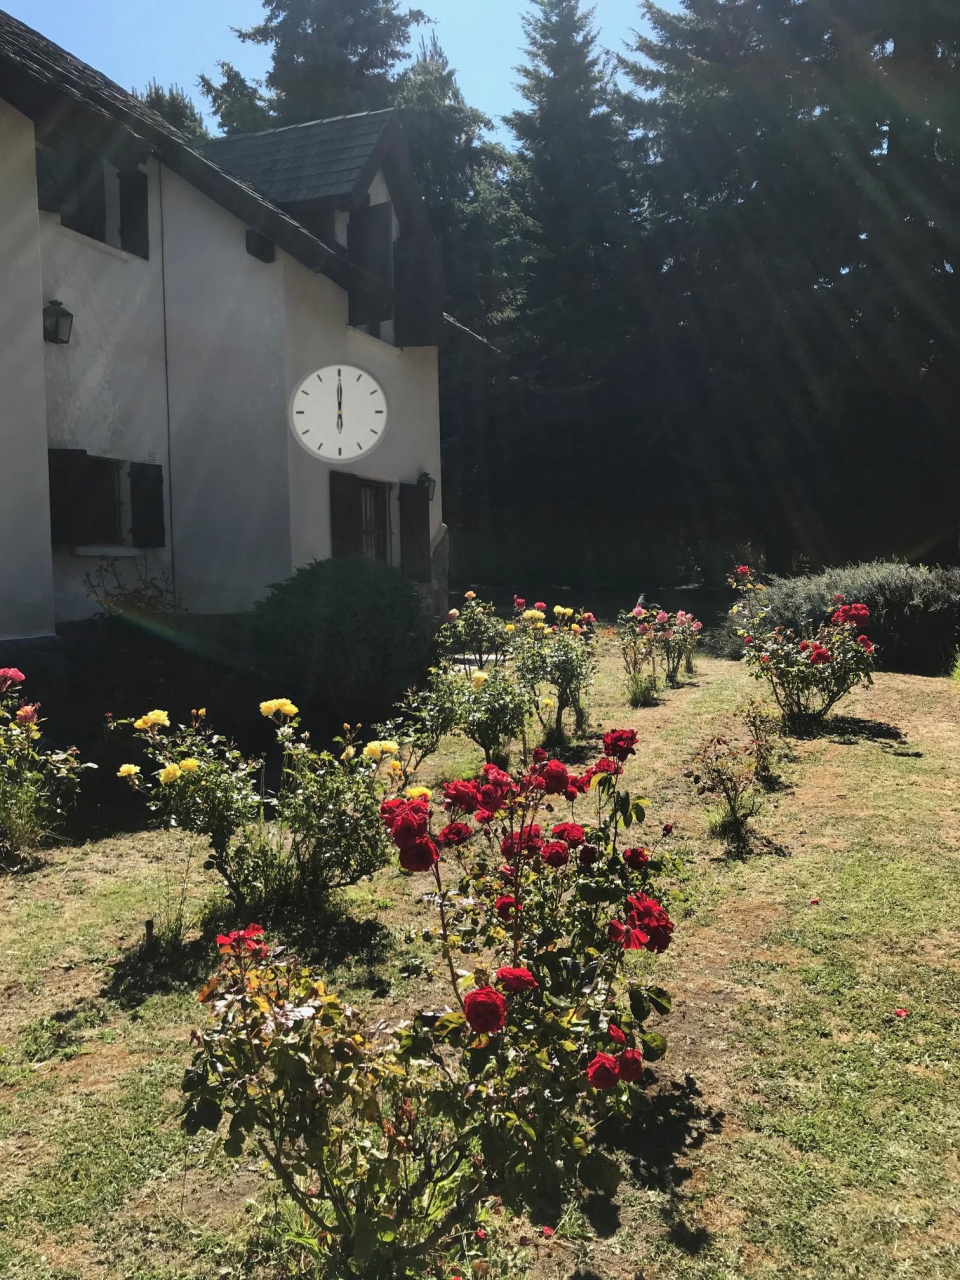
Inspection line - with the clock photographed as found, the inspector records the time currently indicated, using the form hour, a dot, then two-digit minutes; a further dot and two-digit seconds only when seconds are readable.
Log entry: 6.00
